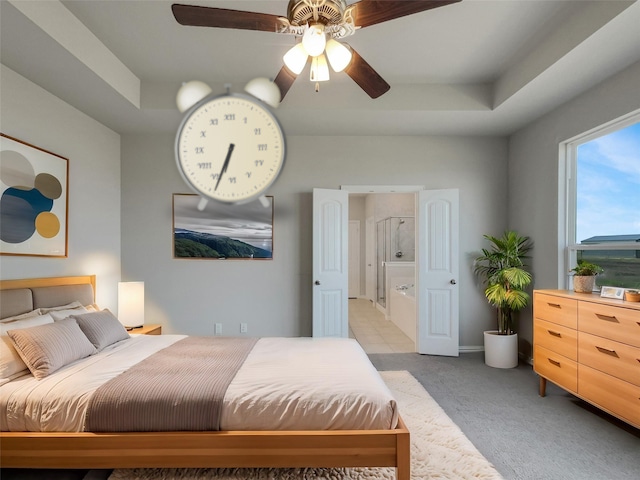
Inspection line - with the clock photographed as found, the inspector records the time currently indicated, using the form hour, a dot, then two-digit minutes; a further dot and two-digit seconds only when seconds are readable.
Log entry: 6.34
